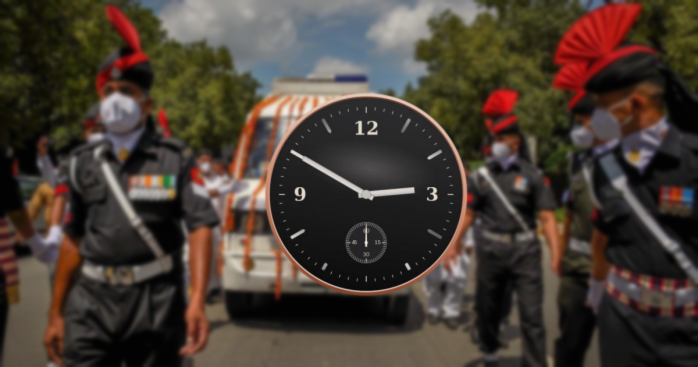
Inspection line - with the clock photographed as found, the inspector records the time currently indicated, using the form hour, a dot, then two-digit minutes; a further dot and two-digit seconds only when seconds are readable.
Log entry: 2.50
